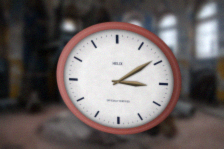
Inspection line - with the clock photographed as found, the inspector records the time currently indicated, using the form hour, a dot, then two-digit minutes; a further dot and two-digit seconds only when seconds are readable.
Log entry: 3.09
